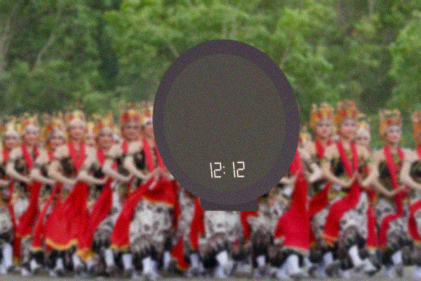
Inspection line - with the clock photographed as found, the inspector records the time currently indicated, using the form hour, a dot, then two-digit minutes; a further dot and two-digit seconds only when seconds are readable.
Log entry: 12.12
